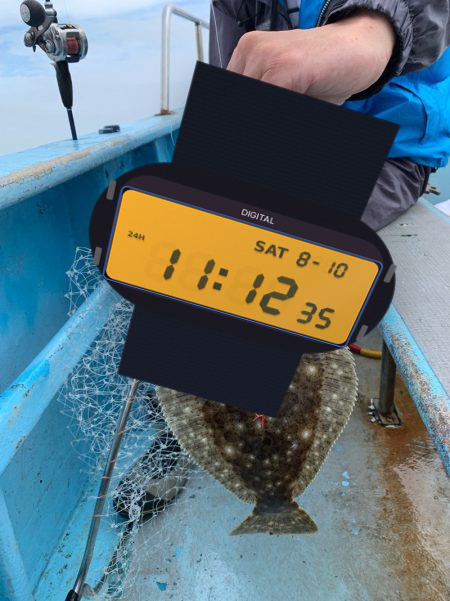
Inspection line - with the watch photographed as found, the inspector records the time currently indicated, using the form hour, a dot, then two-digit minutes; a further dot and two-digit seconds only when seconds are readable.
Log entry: 11.12.35
